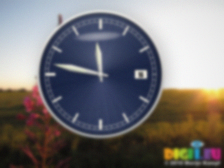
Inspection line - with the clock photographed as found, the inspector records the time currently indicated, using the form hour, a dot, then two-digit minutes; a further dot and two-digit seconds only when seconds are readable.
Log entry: 11.47
